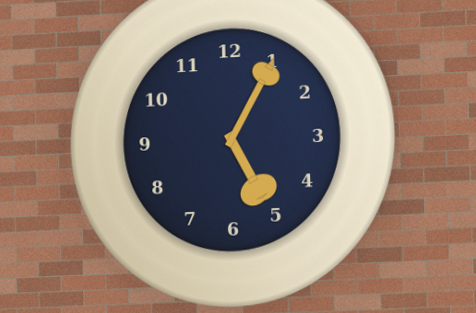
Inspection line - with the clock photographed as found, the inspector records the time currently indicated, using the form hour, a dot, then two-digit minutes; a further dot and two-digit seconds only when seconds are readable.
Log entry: 5.05
